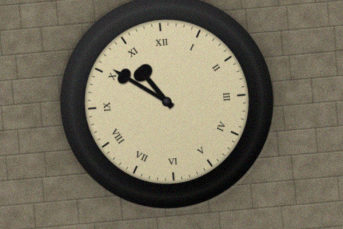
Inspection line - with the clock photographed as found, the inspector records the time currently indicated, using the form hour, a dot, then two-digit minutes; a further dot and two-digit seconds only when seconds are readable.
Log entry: 10.51
